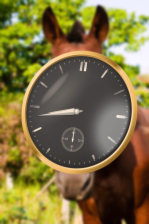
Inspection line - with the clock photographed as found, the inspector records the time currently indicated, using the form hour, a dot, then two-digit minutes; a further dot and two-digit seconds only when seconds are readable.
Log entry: 8.43
